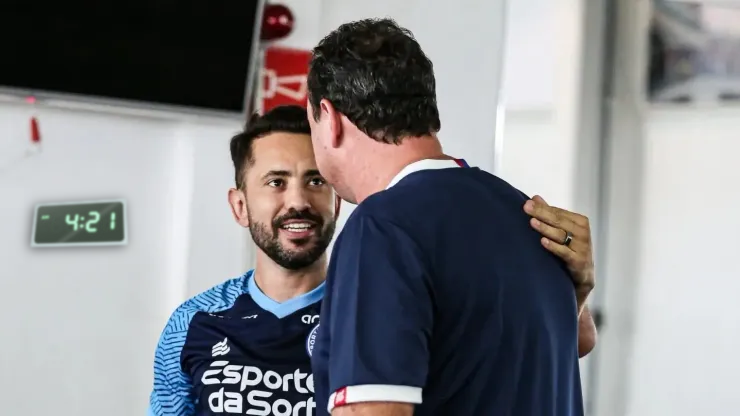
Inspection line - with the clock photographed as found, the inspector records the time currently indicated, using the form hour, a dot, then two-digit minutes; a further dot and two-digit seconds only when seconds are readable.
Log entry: 4.21
